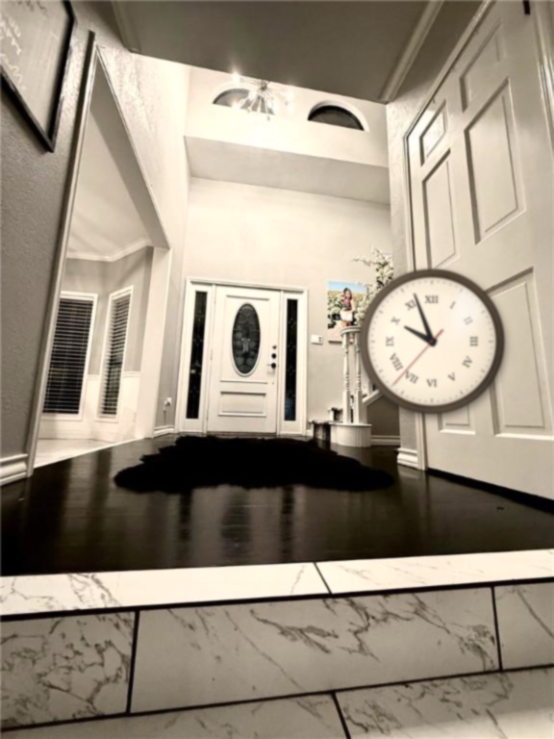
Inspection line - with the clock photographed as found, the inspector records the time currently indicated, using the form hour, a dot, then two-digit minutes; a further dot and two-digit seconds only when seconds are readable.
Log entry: 9.56.37
